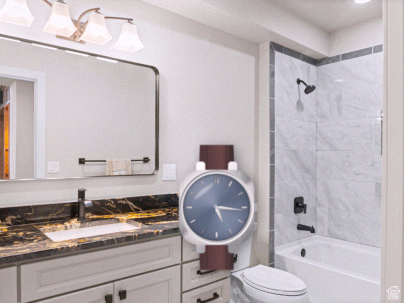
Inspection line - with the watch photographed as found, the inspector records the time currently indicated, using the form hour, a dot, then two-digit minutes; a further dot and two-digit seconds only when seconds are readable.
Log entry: 5.16
